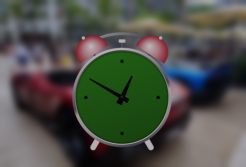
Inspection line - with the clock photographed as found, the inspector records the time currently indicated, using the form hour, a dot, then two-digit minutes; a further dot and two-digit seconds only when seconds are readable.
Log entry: 12.50
